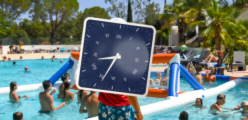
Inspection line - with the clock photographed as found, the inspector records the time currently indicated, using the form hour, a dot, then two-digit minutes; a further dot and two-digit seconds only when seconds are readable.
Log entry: 8.34
